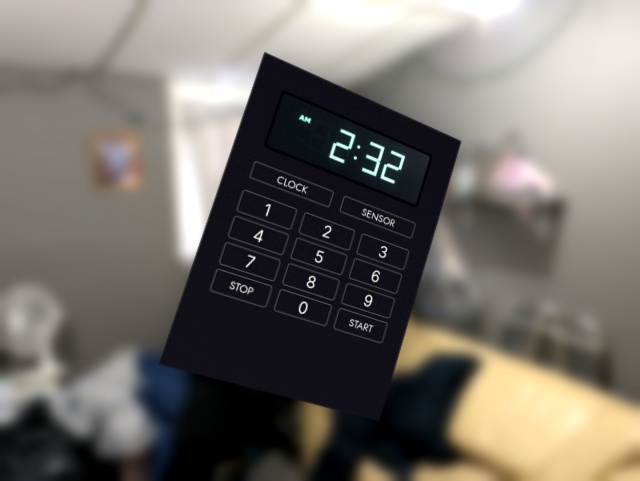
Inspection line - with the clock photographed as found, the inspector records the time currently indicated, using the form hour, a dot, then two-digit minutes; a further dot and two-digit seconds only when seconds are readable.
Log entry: 2.32
